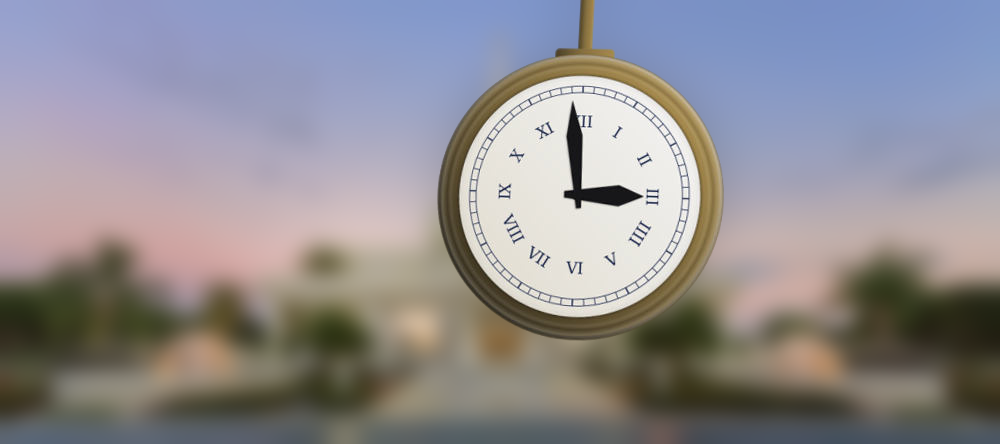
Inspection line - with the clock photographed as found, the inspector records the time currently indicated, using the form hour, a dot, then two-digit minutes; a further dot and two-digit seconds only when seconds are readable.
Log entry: 2.59
